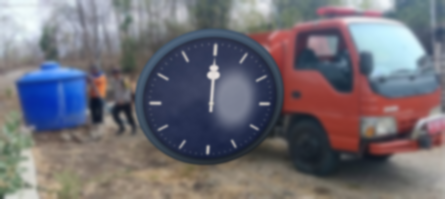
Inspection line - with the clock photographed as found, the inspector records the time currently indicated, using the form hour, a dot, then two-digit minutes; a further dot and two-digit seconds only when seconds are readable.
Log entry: 12.00
